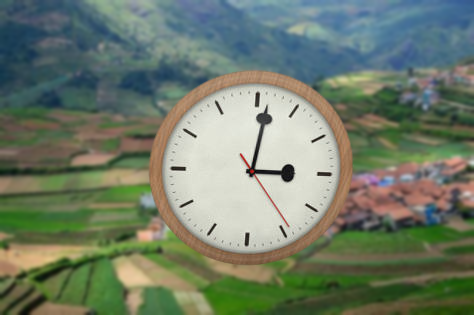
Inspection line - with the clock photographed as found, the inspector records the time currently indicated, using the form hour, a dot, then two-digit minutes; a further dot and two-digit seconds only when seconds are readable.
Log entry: 3.01.24
